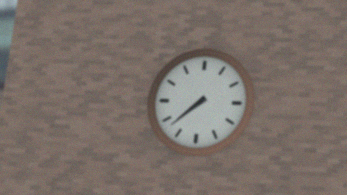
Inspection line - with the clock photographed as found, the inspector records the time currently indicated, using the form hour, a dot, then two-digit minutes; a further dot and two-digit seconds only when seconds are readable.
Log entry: 7.38
